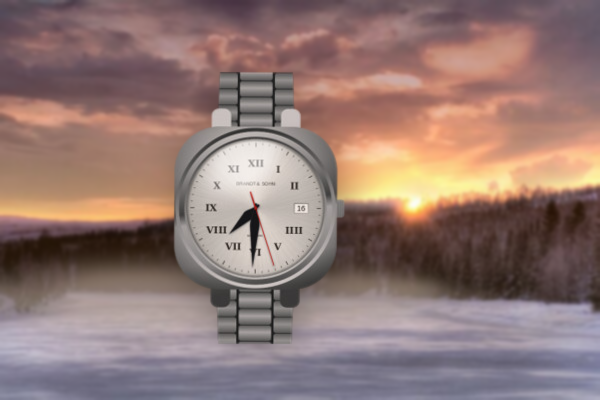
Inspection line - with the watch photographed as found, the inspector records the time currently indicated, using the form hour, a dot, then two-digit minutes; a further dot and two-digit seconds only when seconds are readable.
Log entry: 7.30.27
